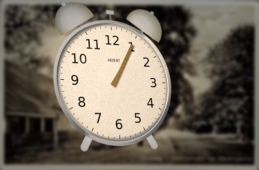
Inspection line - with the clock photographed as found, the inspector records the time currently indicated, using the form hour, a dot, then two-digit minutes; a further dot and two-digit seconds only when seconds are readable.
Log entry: 1.05
